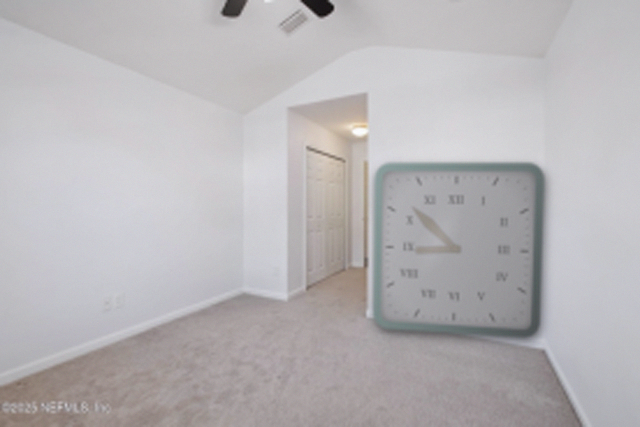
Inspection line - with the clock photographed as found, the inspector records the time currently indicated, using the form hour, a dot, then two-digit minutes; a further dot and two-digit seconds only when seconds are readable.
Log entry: 8.52
